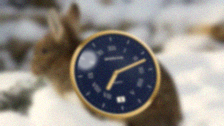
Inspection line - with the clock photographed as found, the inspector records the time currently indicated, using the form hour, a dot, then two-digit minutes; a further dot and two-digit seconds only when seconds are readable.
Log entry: 7.12
